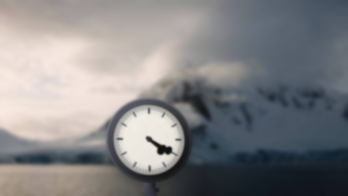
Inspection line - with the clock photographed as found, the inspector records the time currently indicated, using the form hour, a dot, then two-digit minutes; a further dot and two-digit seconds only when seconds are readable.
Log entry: 4.20
